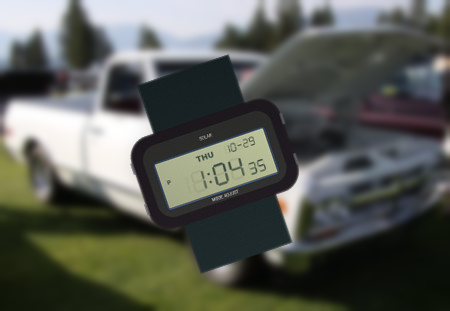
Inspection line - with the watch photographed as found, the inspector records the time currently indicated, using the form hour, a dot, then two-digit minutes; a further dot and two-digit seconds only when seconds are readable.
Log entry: 1.04.35
